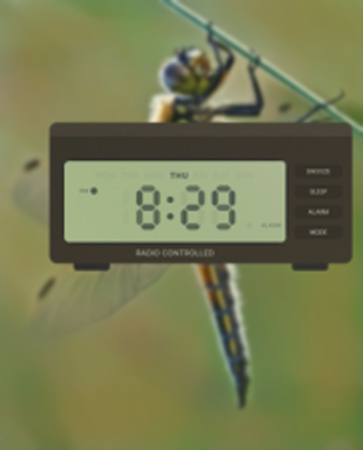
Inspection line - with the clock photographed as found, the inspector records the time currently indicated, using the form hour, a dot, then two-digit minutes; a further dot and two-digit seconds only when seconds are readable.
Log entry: 8.29
